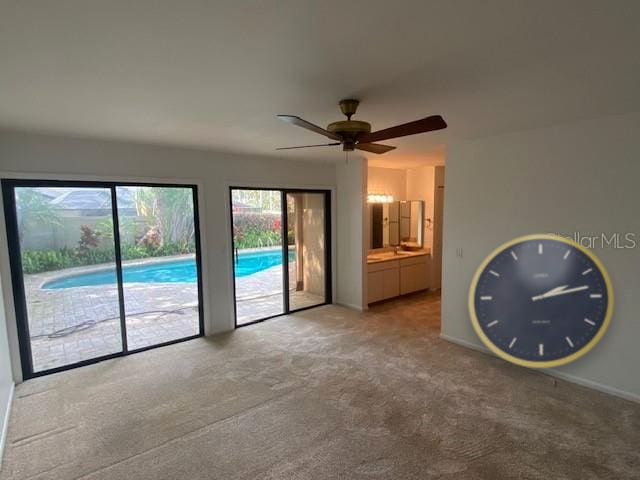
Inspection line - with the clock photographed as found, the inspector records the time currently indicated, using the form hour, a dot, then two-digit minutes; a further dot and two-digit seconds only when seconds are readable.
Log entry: 2.13
